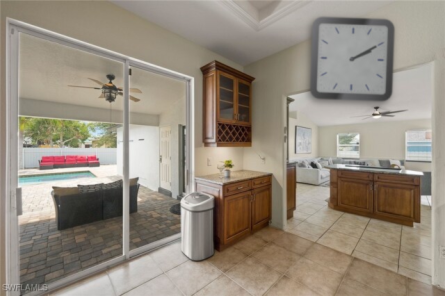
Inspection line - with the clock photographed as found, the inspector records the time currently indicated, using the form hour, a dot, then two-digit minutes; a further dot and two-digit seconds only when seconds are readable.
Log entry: 2.10
